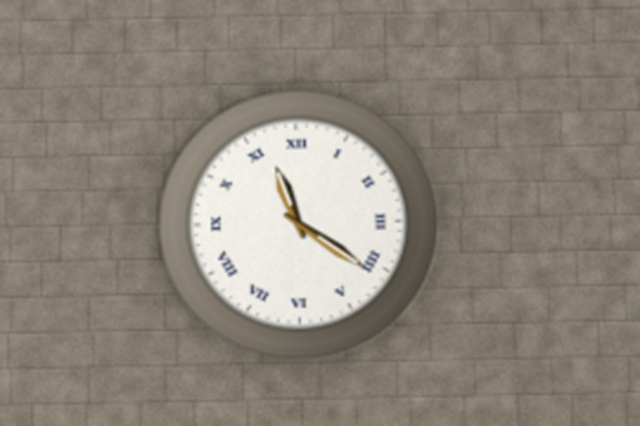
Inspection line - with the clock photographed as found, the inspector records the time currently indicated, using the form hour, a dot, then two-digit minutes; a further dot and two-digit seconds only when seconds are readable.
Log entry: 11.21
